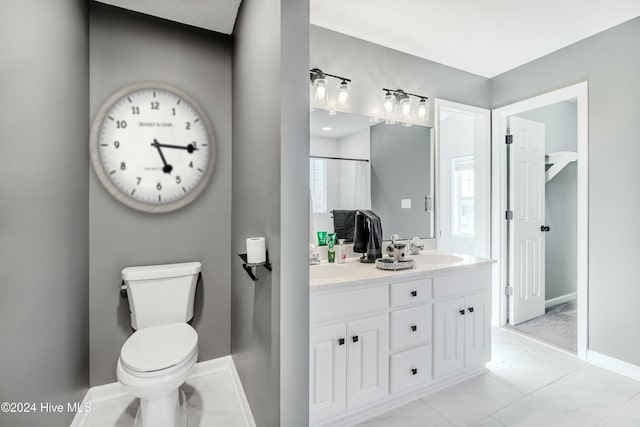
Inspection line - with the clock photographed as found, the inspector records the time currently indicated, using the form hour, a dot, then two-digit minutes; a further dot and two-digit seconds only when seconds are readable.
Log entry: 5.16
